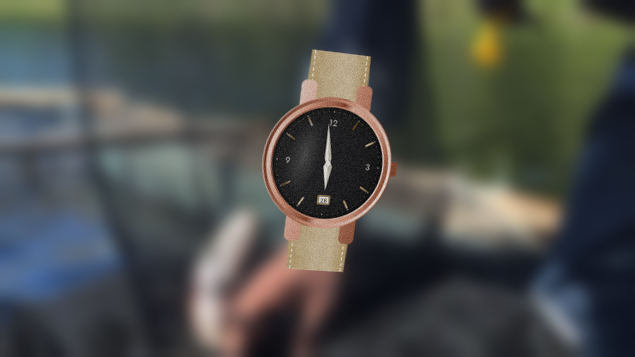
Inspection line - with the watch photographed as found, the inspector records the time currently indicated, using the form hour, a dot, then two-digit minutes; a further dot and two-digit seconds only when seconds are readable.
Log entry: 5.59
